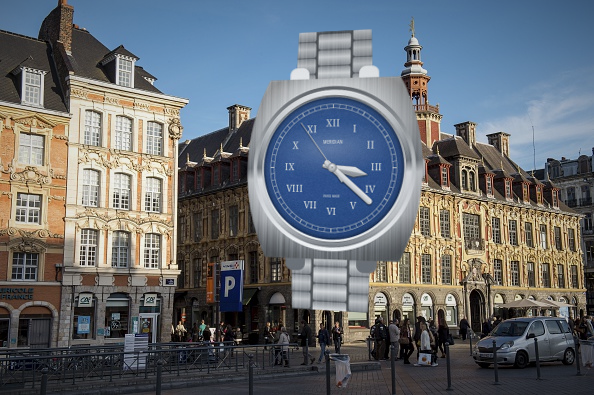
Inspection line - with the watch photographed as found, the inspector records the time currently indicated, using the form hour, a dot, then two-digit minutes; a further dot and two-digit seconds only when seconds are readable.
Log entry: 3.21.54
